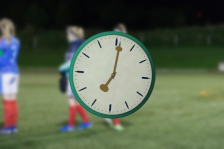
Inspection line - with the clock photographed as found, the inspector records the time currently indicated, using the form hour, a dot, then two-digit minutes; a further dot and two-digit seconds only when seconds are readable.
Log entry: 7.01
